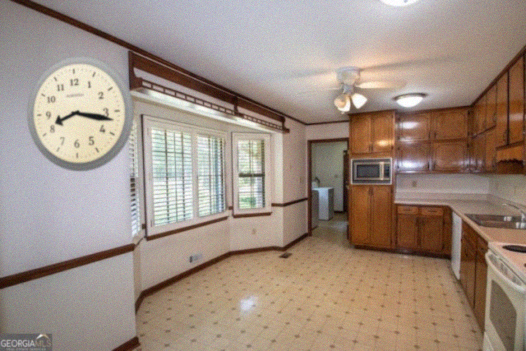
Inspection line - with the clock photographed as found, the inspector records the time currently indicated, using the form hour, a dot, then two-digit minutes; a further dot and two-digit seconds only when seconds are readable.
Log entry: 8.17
